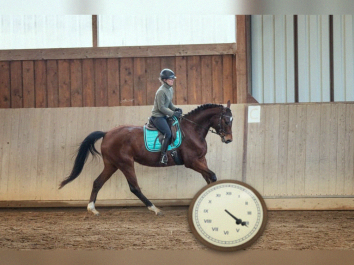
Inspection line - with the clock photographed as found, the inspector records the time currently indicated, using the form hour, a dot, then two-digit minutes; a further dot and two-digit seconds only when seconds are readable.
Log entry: 4.21
